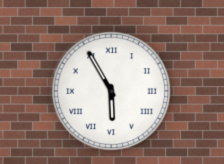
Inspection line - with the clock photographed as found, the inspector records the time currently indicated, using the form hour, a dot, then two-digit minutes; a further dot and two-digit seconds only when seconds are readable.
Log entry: 5.55
